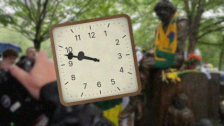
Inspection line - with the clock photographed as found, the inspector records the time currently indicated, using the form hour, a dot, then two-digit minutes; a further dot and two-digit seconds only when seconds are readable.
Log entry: 9.48
